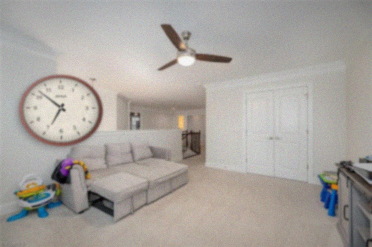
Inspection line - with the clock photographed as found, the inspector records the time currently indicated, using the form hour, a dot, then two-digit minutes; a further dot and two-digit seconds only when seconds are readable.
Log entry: 6.52
